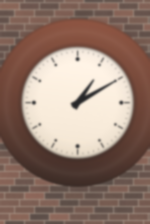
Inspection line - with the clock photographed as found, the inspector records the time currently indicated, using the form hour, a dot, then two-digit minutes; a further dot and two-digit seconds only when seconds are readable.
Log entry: 1.10
